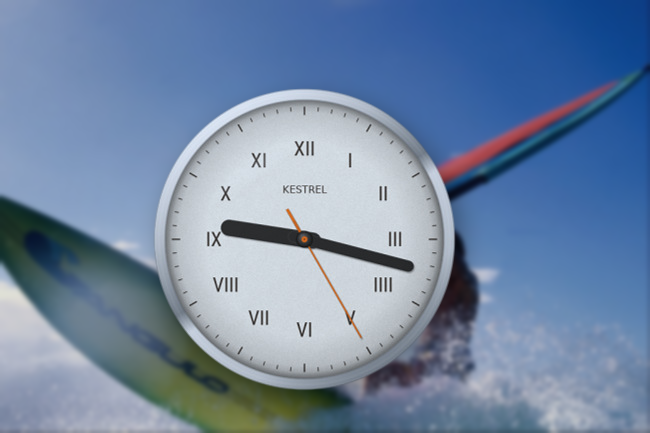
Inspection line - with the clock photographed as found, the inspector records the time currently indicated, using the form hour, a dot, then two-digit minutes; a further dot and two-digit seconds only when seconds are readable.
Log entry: 9.17.25
